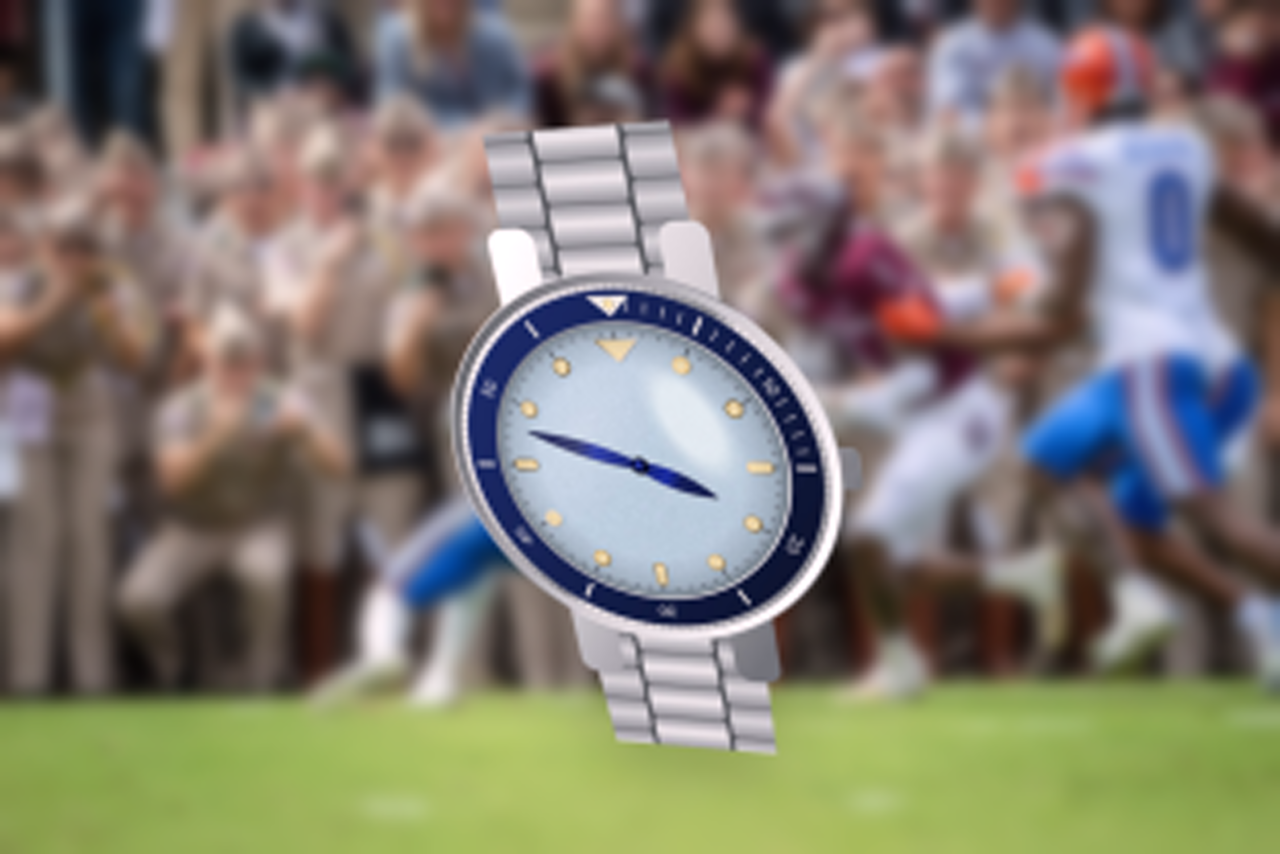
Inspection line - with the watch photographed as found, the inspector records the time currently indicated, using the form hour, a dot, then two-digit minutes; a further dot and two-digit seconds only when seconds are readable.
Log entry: 3.48
